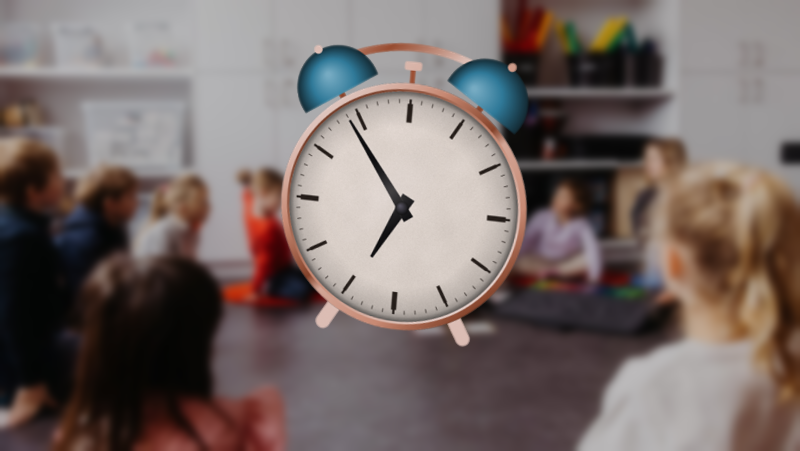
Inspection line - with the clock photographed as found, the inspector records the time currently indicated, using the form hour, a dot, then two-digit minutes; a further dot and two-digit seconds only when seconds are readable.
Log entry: 6.54
